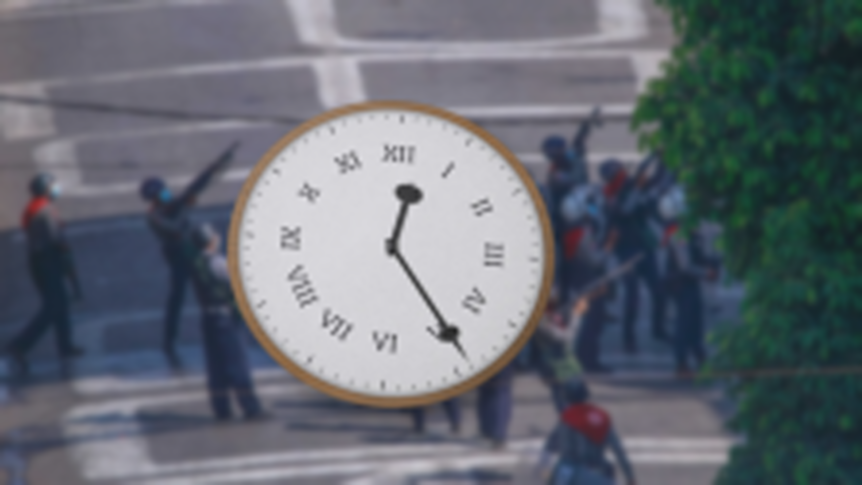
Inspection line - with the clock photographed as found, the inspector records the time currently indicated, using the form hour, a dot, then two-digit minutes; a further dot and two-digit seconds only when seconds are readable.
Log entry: 12.24
